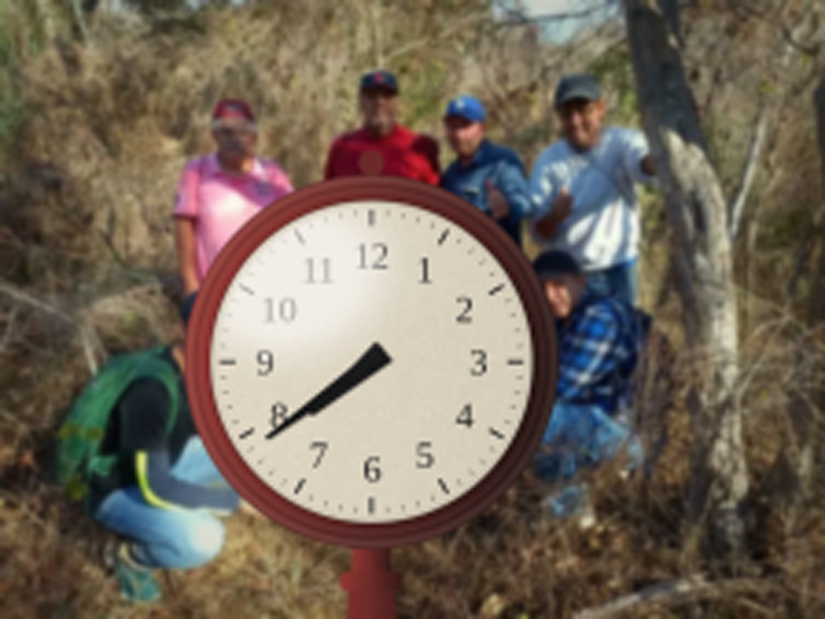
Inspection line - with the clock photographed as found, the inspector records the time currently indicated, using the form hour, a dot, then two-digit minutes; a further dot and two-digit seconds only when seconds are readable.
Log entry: 7.39
